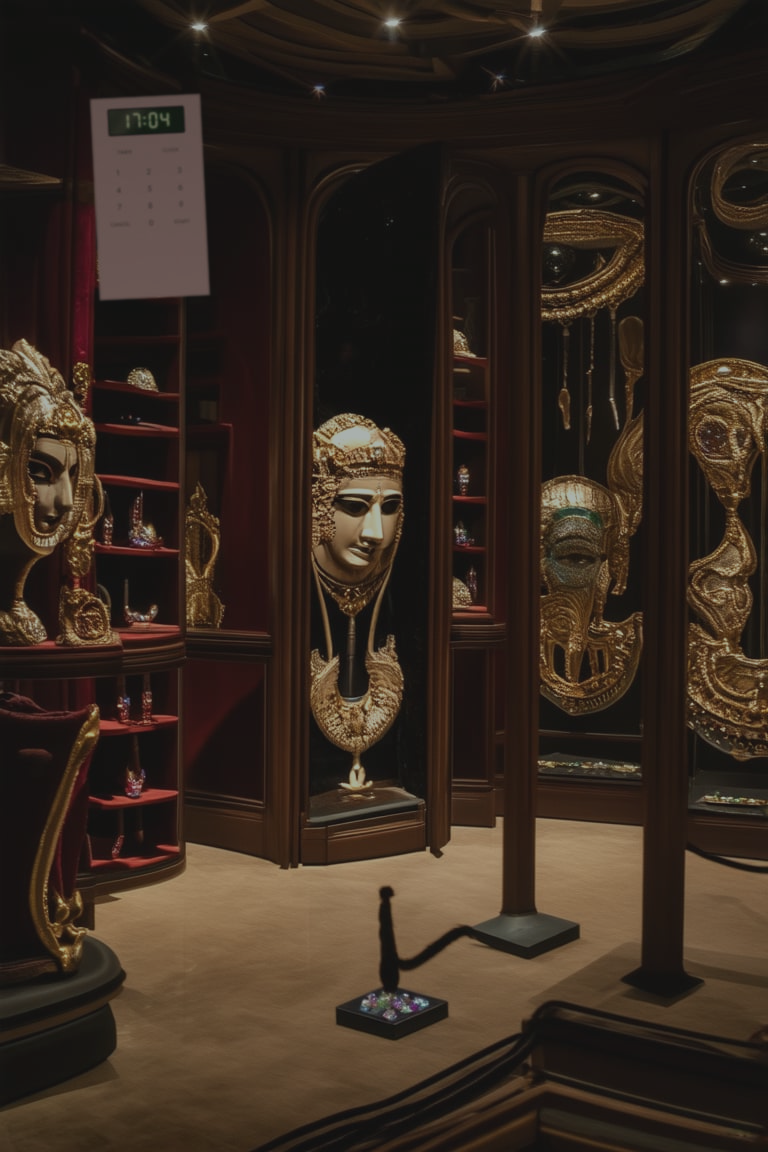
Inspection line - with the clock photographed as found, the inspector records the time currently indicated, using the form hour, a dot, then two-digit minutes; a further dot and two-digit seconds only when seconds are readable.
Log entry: 17.04
